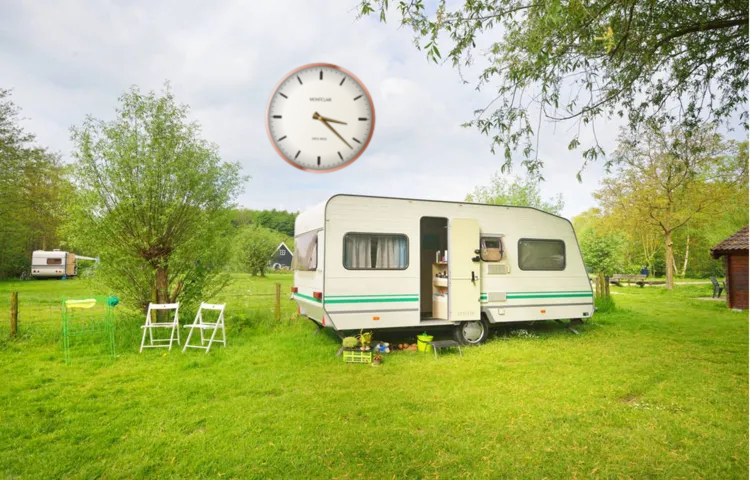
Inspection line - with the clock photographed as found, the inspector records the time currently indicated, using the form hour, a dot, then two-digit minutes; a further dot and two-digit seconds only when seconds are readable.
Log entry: 3.22
